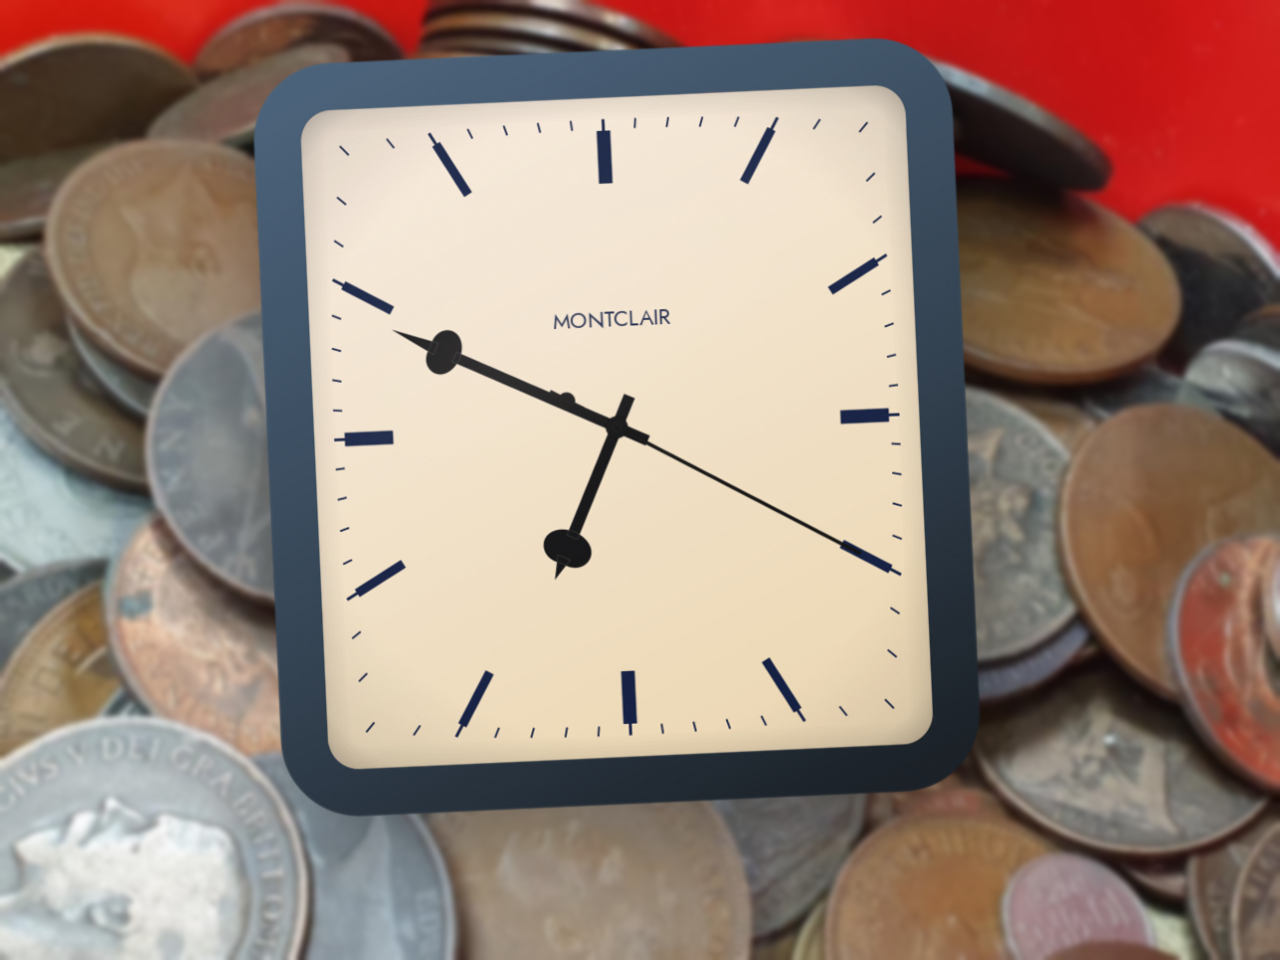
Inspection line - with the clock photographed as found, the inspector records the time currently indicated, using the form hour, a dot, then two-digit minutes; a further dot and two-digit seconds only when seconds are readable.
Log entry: 6.49.20
